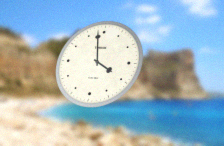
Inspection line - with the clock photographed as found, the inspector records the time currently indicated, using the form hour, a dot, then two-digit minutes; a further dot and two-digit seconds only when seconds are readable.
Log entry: 3.58
